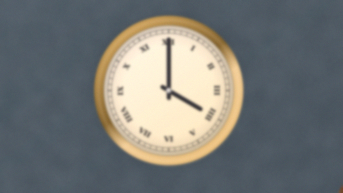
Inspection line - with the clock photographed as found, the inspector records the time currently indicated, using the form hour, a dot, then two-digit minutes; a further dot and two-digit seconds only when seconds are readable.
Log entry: 4.00
